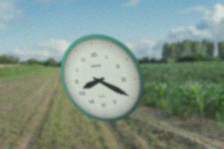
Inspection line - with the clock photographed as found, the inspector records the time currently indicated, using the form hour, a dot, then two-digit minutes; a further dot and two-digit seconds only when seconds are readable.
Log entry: 8.20
